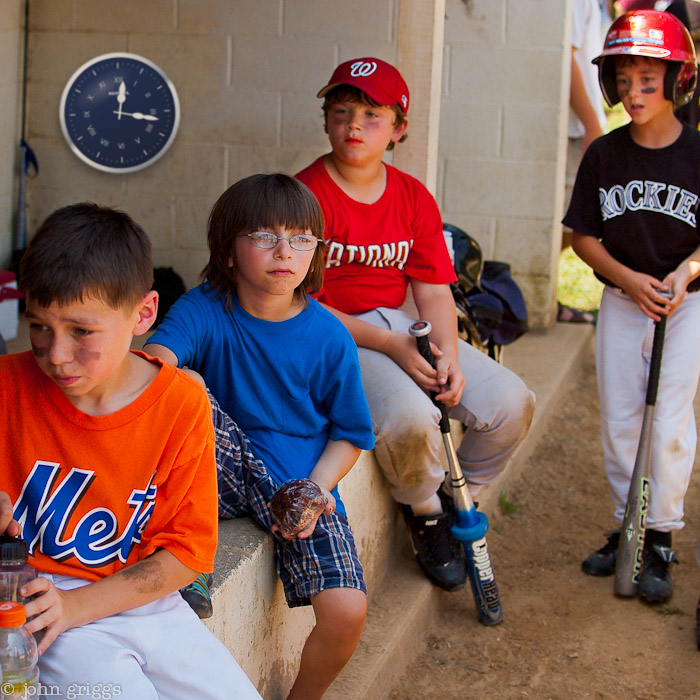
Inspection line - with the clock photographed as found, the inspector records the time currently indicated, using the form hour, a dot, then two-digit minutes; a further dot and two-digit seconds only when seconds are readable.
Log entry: 12.17
